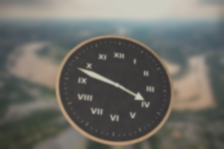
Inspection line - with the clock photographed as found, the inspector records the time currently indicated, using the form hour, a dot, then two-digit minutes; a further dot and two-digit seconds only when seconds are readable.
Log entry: 3.48
